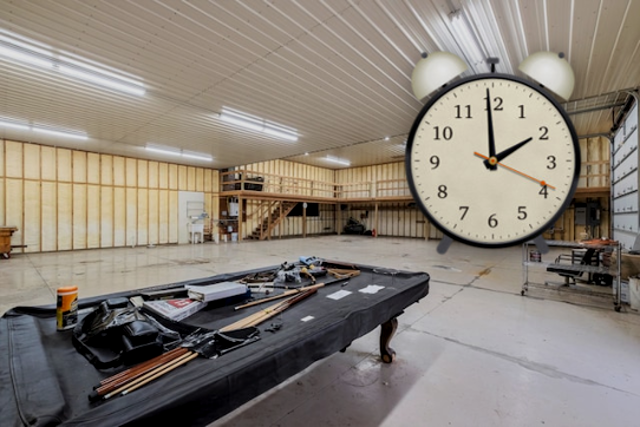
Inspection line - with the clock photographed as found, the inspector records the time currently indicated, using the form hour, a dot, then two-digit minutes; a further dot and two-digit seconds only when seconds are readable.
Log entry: 1.59.19
